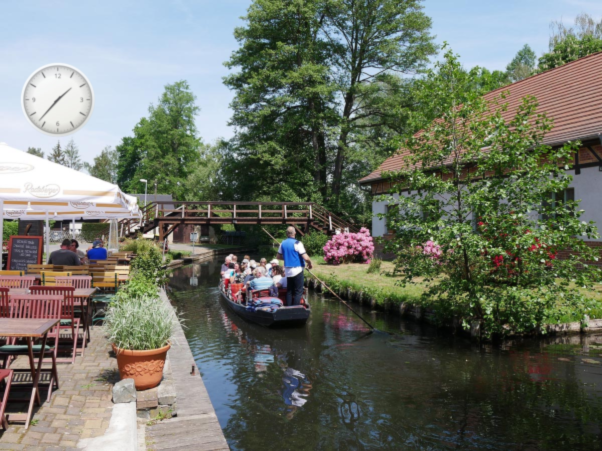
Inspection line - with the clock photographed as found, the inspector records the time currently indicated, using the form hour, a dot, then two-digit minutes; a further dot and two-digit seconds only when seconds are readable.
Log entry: 1.37
